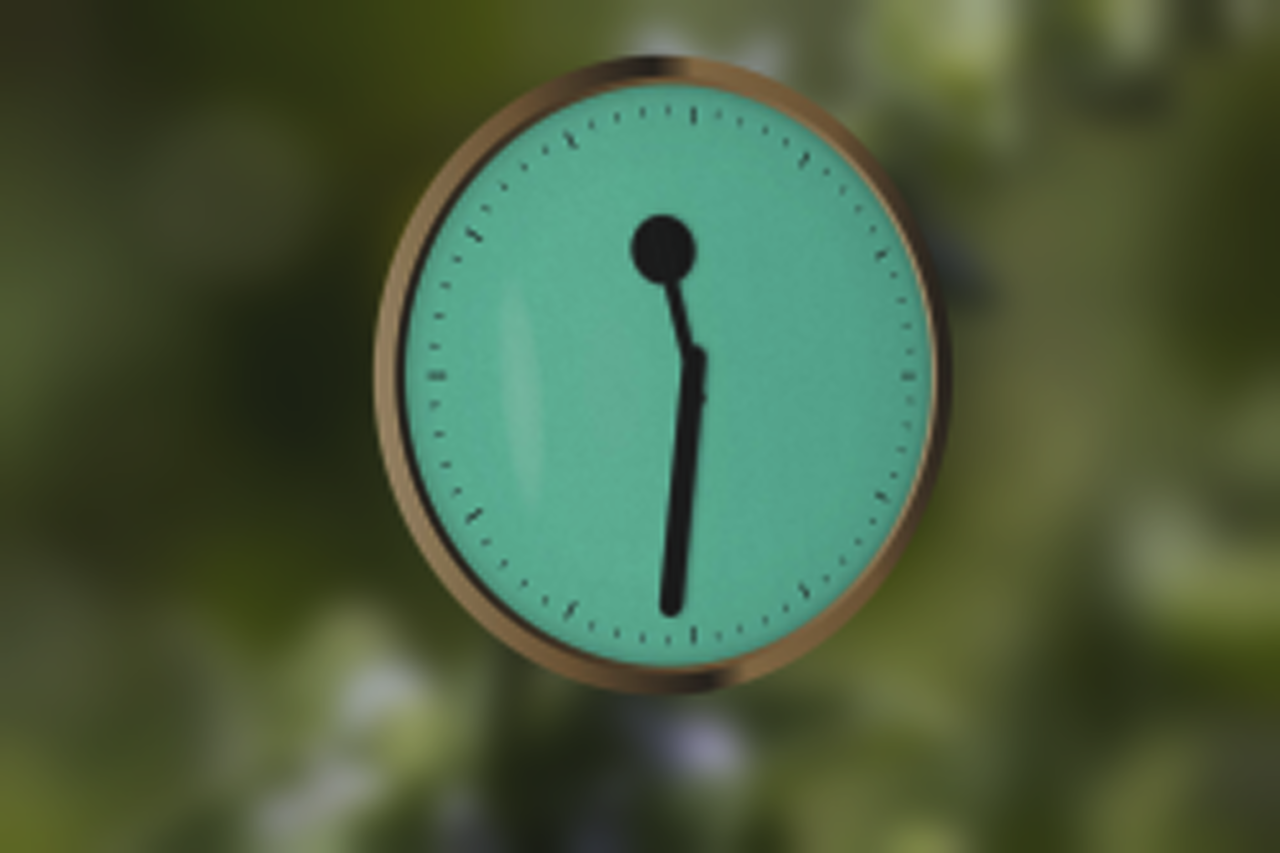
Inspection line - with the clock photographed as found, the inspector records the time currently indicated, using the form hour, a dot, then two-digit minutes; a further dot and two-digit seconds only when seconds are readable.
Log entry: 11.31
